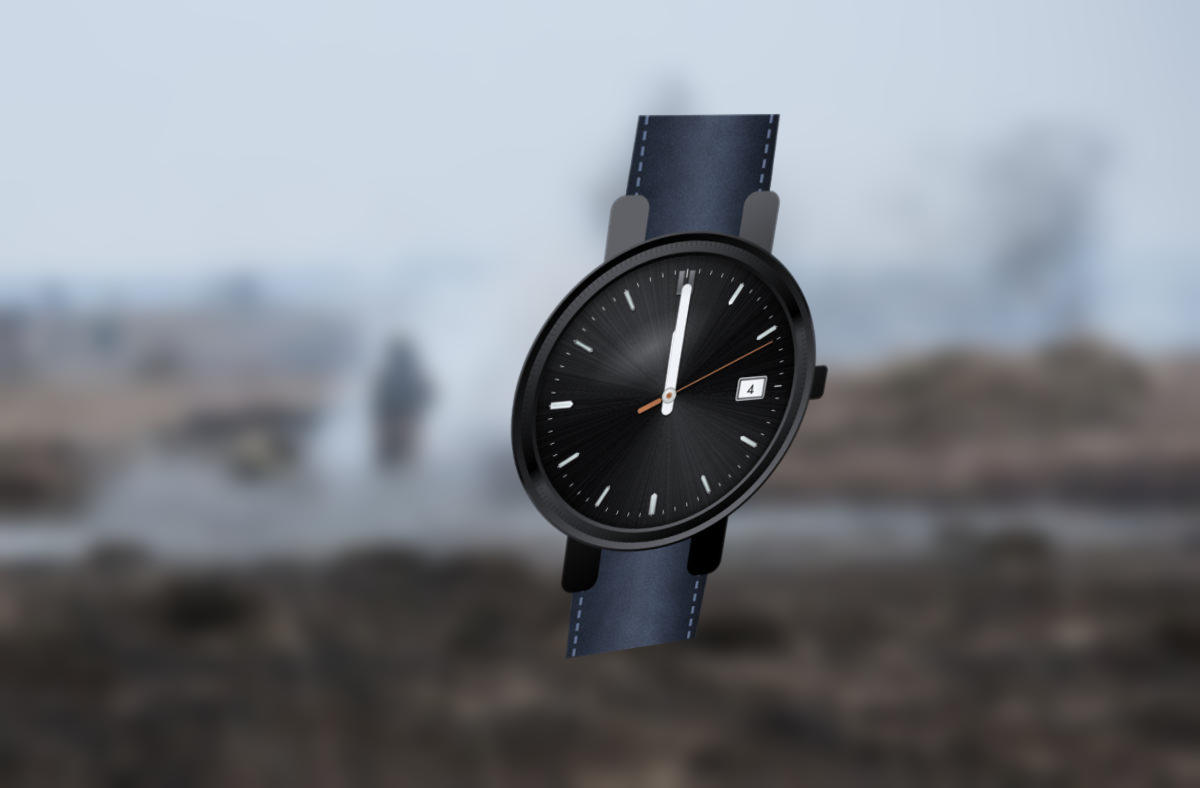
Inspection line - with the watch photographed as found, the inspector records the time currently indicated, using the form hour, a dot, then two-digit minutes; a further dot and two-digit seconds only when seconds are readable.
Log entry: 12.00.11
